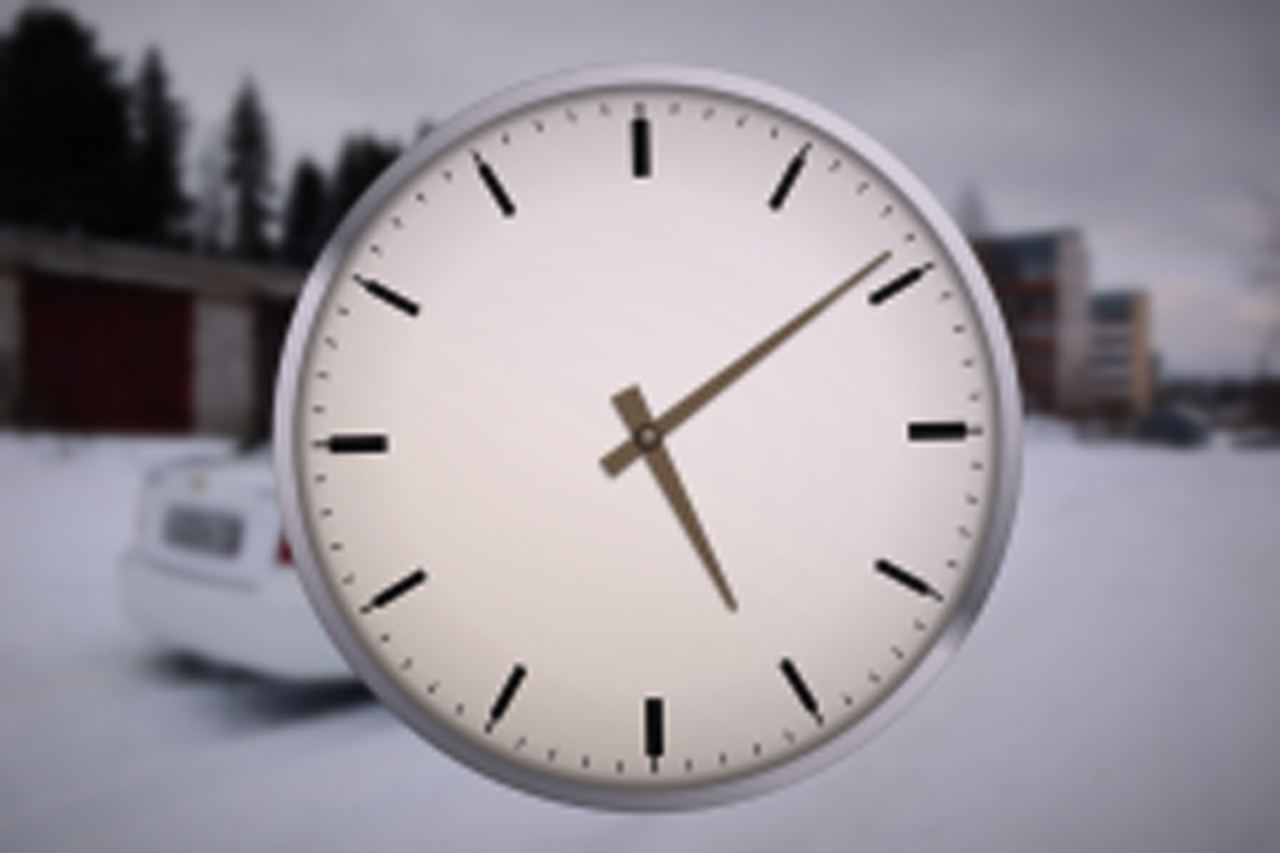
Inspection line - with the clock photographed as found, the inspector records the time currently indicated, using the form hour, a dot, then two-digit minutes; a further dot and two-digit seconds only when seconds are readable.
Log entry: 5.09
